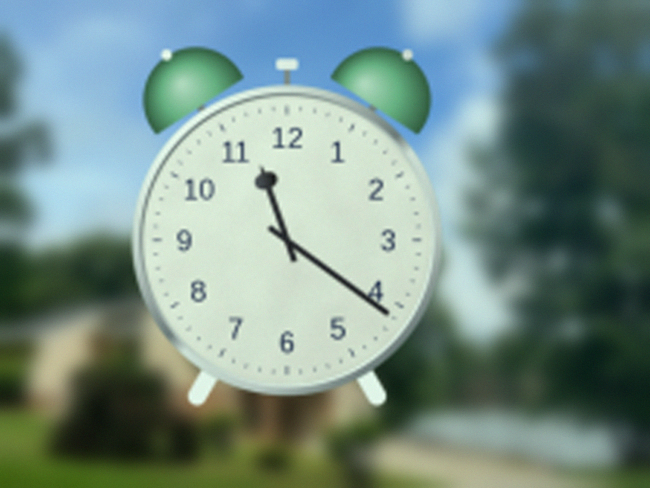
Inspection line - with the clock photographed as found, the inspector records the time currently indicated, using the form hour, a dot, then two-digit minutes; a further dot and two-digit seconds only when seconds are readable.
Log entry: 11.21
